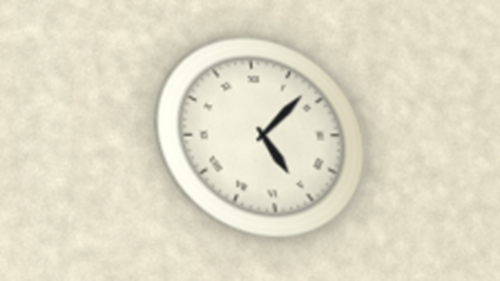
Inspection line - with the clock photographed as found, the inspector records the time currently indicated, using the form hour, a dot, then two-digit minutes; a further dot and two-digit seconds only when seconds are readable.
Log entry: 5.08
